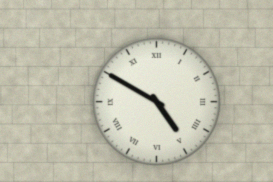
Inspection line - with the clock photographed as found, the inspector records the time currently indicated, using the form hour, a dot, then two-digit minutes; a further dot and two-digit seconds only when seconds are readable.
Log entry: 4.50
